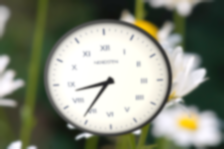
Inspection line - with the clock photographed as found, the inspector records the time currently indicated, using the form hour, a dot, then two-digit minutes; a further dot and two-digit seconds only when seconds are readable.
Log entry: 8.36
